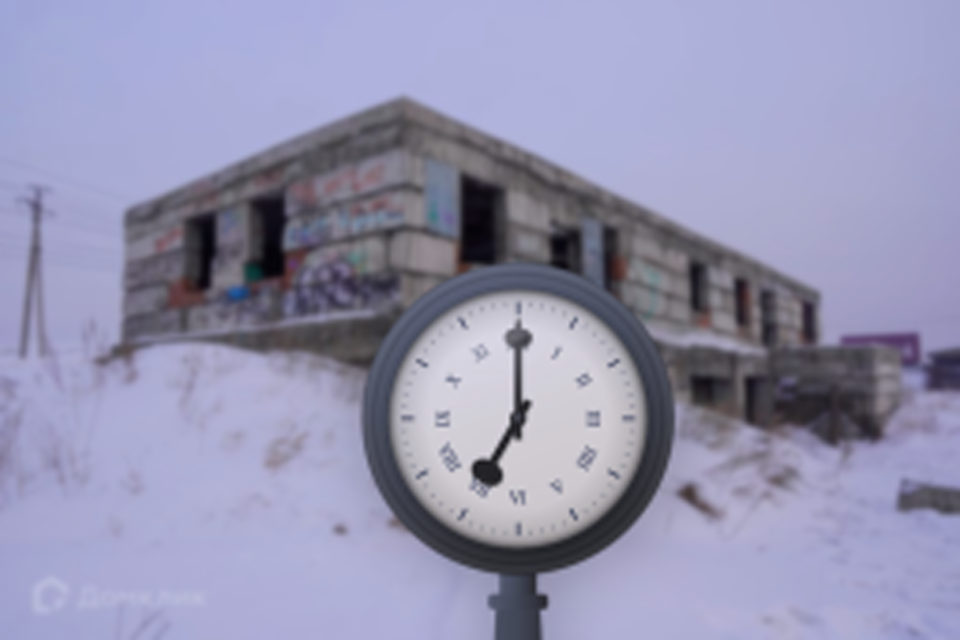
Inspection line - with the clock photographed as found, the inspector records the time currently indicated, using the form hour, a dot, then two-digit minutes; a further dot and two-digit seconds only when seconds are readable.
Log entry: 7.00
